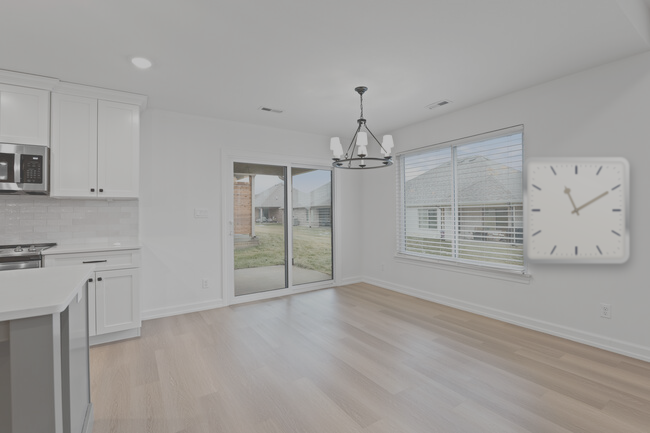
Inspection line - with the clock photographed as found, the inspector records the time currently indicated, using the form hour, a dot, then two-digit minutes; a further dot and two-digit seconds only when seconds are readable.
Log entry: 11.10
